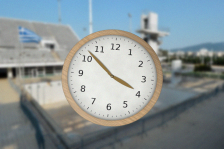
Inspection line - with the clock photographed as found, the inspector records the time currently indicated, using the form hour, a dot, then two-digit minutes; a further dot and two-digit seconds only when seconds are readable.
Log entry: 3.52
